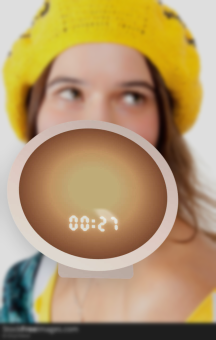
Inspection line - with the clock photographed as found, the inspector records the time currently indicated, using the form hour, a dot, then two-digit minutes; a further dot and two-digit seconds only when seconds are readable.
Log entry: 0.27
